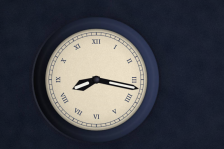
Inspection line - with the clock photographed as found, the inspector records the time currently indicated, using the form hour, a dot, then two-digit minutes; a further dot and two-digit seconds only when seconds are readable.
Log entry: 8.17
